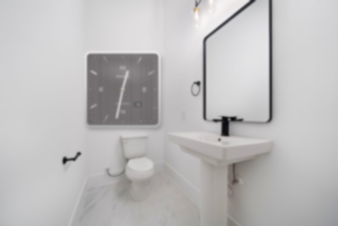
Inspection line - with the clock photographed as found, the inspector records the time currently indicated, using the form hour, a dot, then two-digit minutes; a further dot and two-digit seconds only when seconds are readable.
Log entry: 12.32
